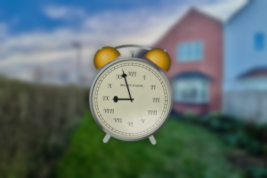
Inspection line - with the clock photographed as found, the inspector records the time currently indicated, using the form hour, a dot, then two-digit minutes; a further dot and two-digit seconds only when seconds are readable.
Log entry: 8.57
